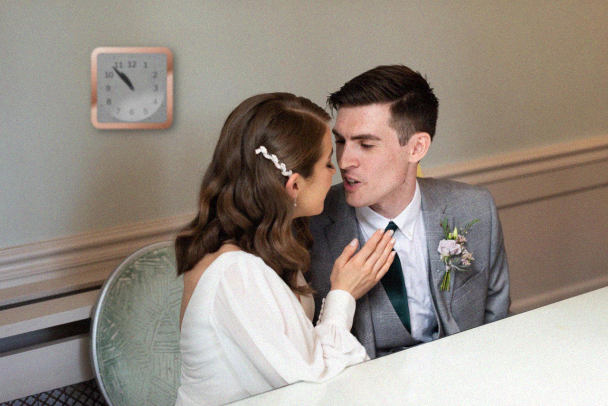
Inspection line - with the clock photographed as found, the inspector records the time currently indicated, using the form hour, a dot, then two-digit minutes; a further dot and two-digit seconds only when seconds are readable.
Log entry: 10.53
